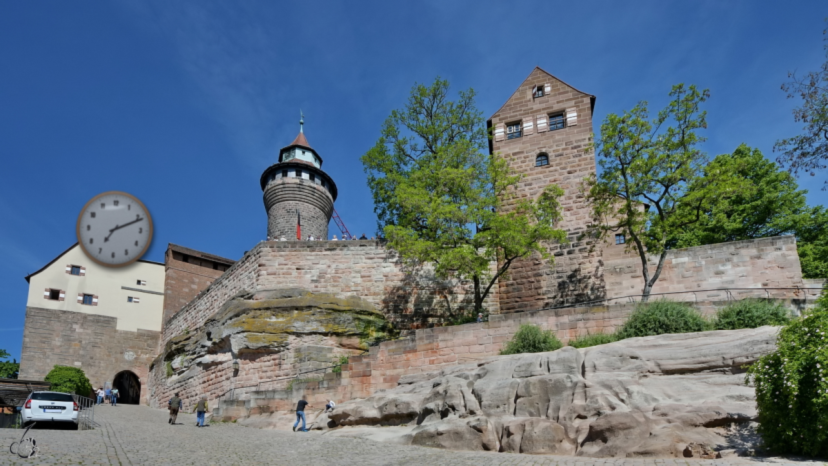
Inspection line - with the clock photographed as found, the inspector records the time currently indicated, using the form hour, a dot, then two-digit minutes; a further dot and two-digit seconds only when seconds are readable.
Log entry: 7.11
